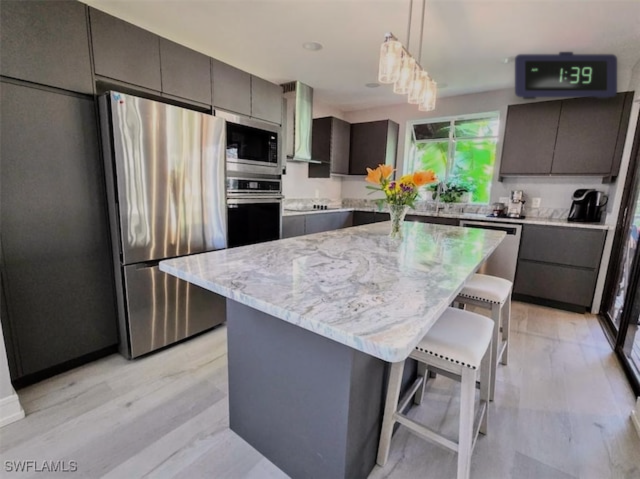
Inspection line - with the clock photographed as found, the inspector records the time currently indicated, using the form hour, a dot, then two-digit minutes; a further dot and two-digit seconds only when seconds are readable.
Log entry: 1.39
